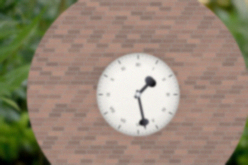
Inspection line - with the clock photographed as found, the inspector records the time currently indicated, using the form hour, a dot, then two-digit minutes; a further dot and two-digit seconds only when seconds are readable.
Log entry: 1.28
